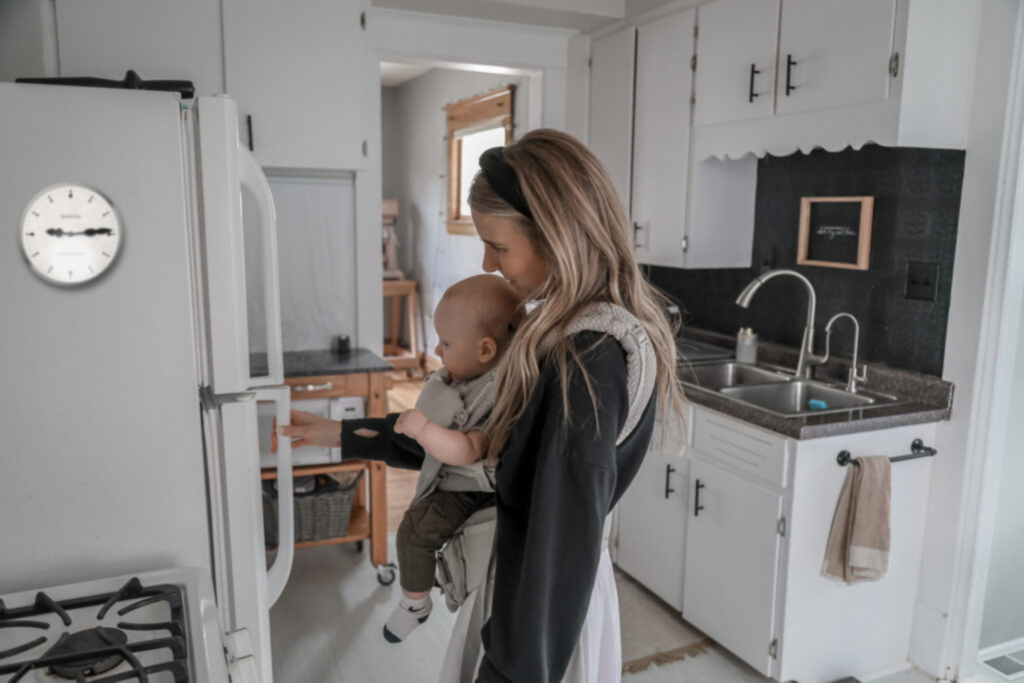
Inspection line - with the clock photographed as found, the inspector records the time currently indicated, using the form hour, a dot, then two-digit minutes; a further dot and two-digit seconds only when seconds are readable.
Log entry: 9.14
